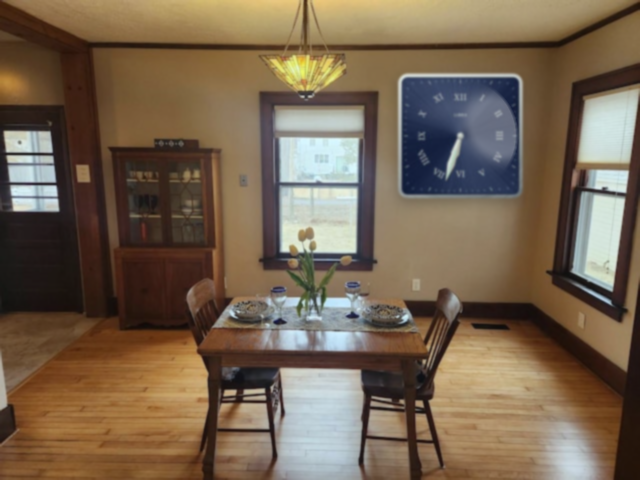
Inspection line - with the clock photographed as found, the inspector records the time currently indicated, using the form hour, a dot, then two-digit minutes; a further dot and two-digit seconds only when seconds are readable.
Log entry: 6.33
